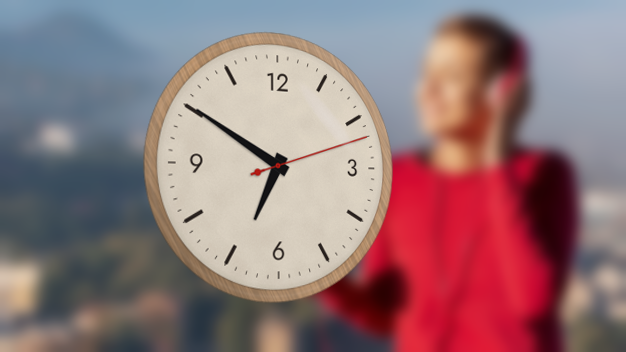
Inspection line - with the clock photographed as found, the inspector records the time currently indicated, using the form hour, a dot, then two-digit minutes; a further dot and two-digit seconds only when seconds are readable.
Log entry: 6.50.12
